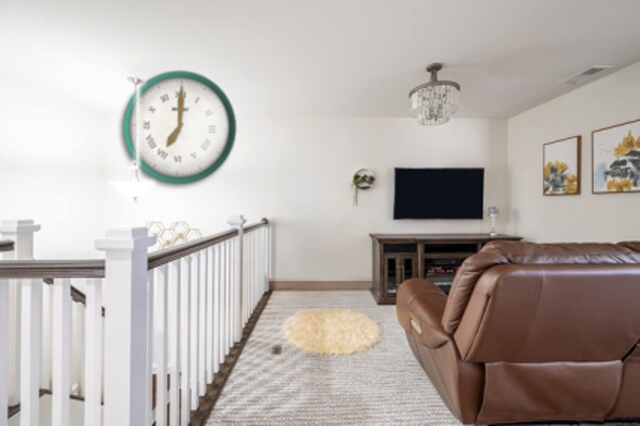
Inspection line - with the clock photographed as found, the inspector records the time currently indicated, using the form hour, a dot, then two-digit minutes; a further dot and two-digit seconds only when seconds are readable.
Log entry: 7.00
